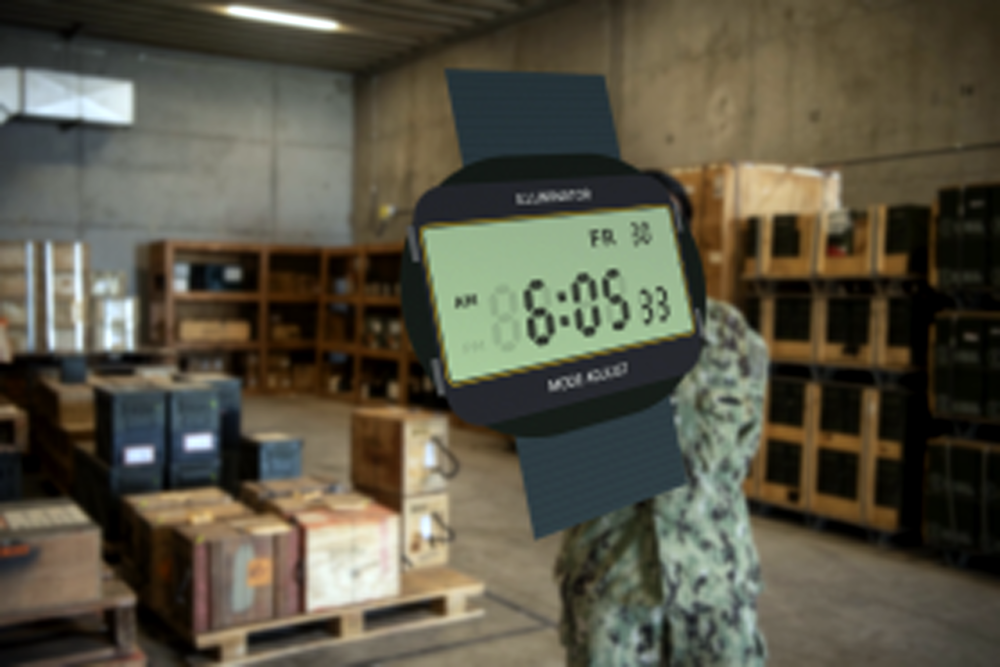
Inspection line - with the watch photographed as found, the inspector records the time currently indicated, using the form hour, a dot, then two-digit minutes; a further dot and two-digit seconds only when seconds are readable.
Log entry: 6.05.33
